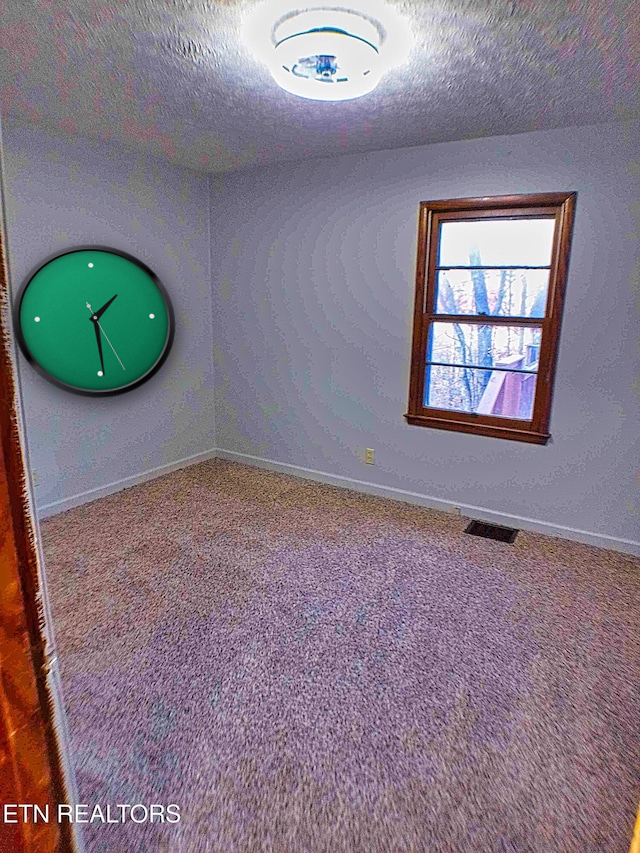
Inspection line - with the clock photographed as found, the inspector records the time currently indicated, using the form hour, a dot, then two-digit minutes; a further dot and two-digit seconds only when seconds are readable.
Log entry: 1.29.26
